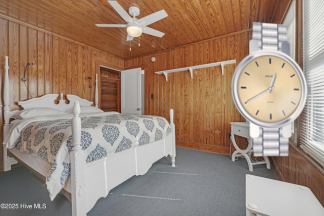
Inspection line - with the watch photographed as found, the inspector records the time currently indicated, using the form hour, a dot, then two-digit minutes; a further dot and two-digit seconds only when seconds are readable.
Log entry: 12.40
